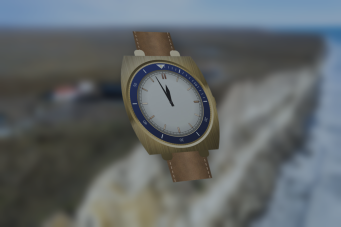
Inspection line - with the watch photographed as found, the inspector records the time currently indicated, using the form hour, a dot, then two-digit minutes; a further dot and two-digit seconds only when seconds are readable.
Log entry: 11.57
